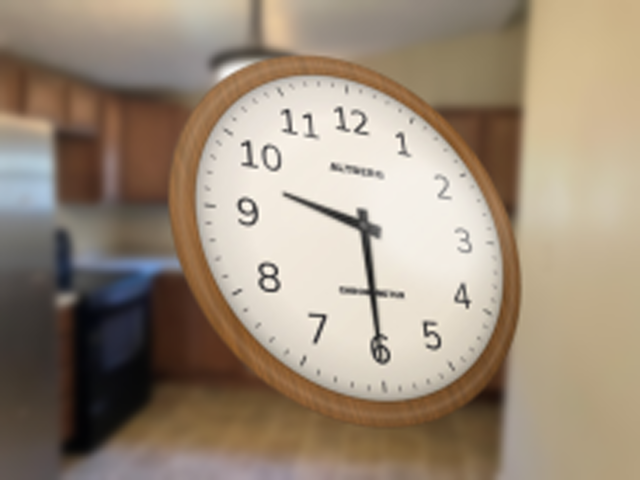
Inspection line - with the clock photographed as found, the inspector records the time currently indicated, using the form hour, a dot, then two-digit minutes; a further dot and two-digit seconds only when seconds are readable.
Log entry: 9.30
